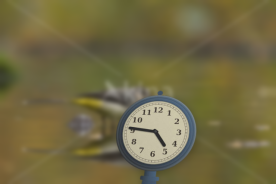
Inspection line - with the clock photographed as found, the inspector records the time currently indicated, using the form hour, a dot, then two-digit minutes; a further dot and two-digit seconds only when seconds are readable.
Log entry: 4.46
